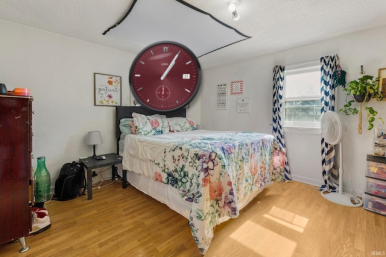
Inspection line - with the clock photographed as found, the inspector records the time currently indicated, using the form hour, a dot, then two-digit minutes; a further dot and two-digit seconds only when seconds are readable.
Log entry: 1.05
